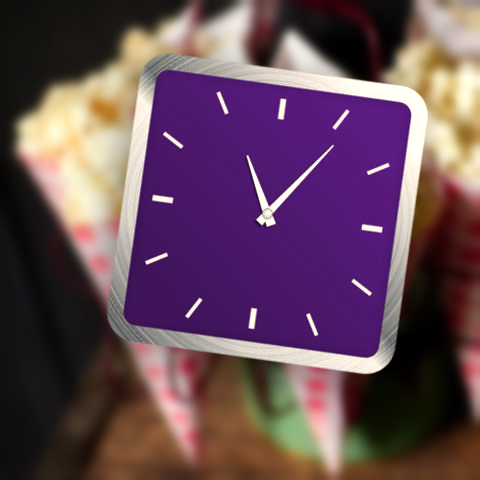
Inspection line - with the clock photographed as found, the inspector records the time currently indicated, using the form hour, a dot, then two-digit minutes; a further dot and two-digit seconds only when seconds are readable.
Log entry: 11.06
